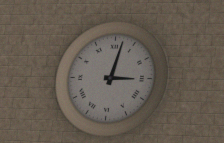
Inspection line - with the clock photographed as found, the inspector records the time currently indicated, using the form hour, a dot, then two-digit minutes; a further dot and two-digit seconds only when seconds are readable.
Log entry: 3.02
